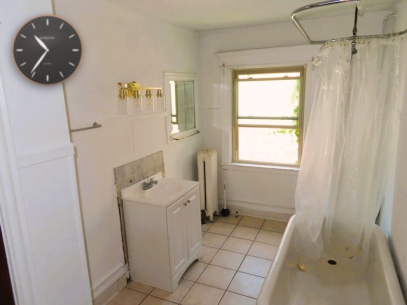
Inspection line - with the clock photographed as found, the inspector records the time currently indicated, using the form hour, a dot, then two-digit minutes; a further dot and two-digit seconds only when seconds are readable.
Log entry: 10.36
